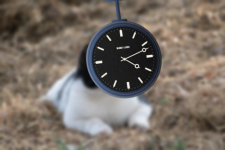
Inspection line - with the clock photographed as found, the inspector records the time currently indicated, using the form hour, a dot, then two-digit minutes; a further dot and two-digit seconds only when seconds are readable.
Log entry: 4.12
